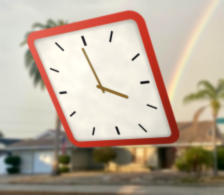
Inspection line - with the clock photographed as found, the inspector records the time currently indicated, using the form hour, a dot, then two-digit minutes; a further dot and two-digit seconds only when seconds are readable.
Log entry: 3.59
